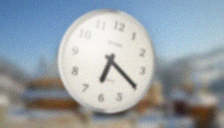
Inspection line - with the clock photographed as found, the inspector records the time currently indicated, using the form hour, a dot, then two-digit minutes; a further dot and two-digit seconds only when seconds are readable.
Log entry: 6.20
